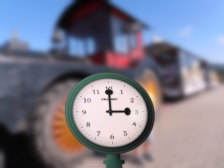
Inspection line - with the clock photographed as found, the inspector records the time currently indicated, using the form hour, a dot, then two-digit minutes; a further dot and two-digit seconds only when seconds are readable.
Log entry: 3.00
